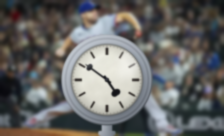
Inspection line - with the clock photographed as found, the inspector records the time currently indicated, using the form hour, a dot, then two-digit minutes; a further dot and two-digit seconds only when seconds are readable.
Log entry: 4.51
